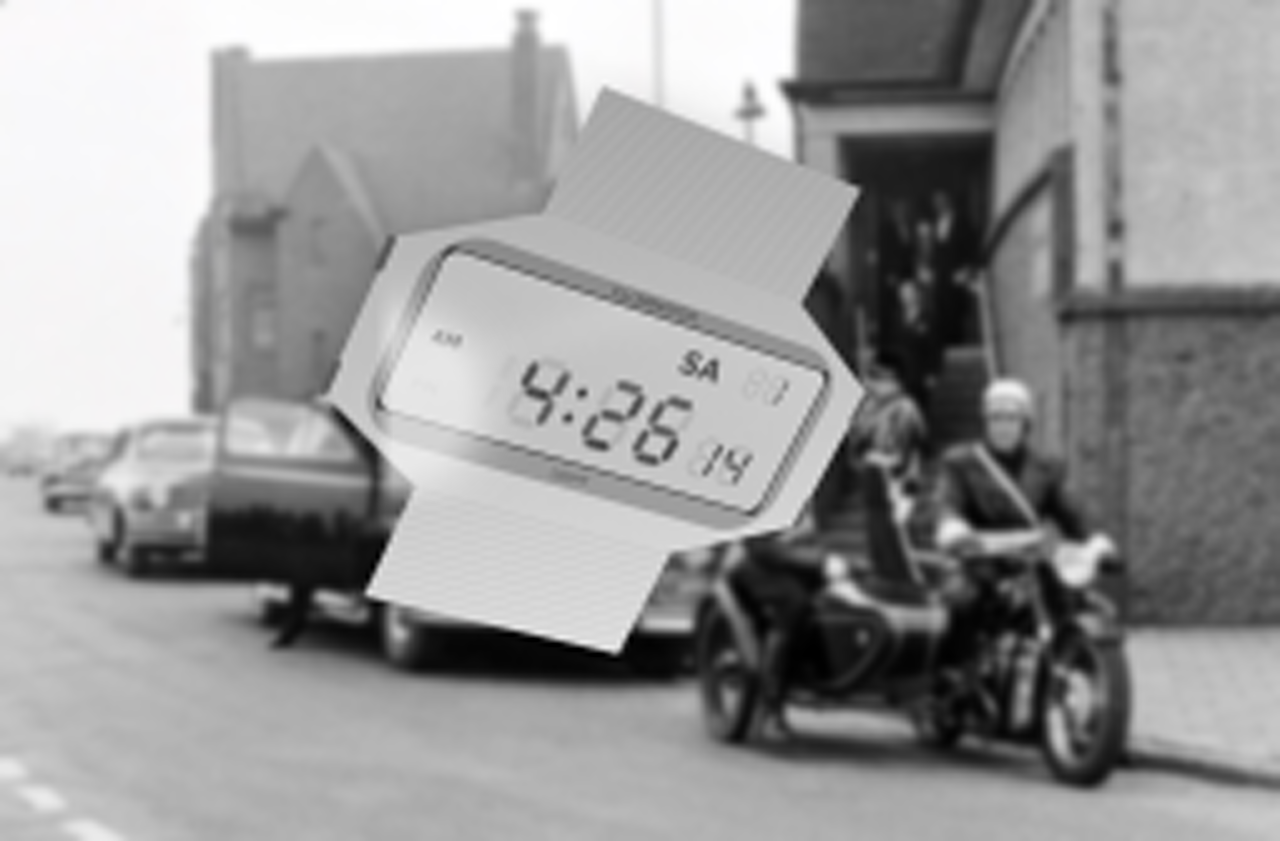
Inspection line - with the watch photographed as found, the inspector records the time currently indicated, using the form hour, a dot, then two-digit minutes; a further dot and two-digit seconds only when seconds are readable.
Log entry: 4.26.14
